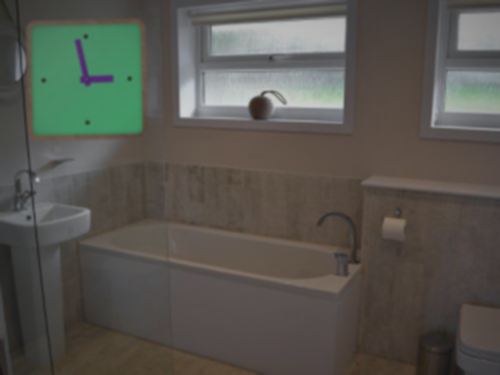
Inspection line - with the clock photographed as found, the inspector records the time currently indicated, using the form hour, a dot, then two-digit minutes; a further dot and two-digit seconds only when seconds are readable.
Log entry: 2.58
